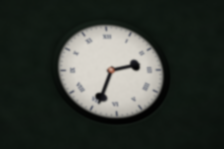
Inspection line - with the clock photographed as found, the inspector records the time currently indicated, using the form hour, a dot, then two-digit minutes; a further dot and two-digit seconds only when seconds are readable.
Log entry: 2.34
